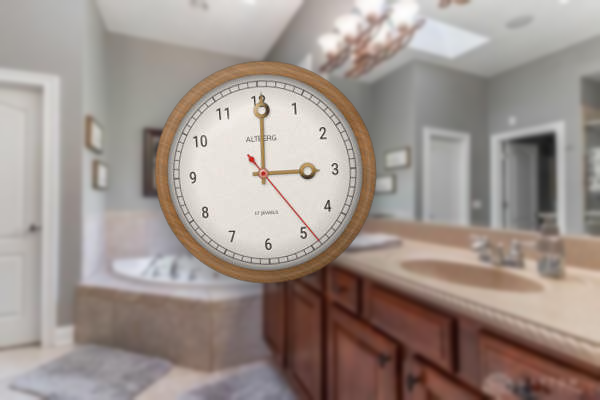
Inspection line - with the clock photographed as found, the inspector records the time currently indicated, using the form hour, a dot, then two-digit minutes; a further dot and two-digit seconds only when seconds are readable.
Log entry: 3.00.24
